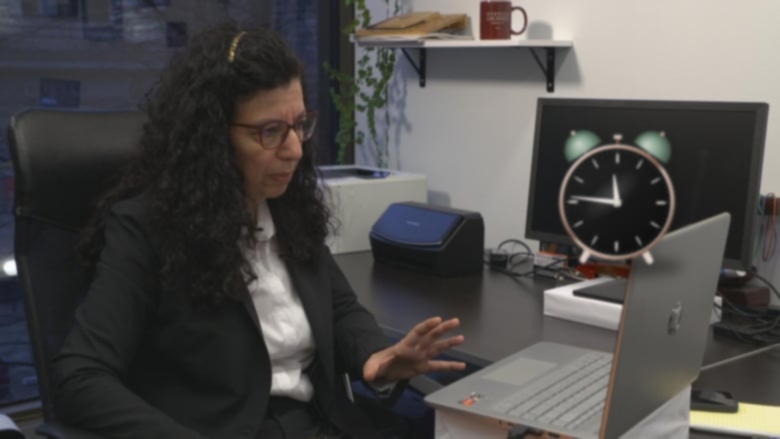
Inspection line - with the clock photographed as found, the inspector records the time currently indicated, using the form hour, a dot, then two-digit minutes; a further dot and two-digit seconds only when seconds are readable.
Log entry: 11.46
